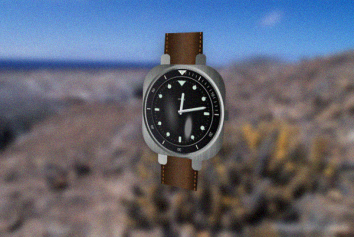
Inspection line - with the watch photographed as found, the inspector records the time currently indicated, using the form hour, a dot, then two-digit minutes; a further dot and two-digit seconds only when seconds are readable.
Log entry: 12.13
